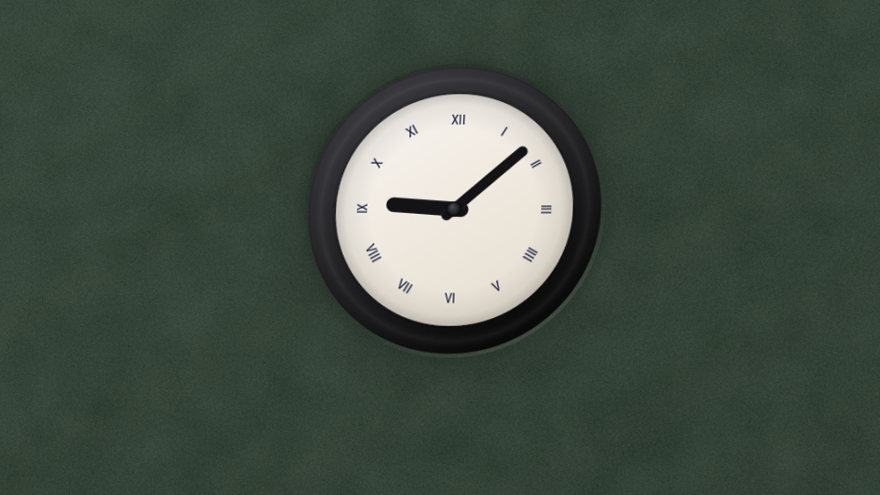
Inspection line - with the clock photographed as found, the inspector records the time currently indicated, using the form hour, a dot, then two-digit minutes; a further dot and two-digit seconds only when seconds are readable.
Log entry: 9.08
